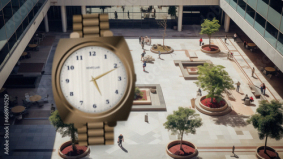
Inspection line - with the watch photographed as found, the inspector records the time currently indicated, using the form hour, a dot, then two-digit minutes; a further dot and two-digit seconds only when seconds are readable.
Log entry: 5.11
